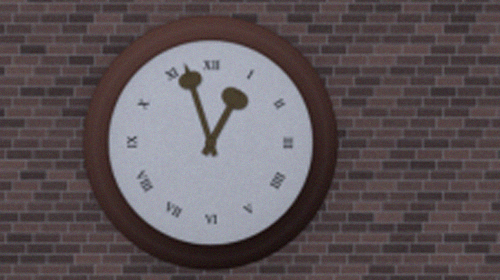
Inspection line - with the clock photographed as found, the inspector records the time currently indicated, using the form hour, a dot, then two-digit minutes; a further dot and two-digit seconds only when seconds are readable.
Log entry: 12.57
